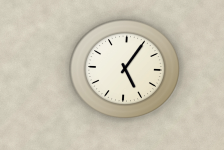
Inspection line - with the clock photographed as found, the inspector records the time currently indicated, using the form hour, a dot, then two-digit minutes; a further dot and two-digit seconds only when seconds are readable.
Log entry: 5.05
